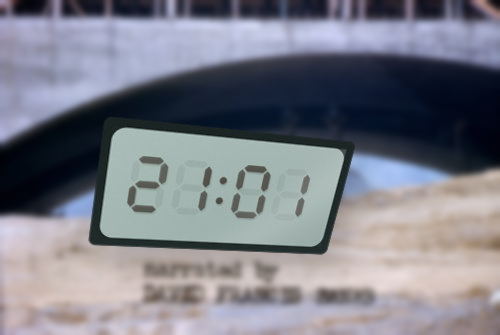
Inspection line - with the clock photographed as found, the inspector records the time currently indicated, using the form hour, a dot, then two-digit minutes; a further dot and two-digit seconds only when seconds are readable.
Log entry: 21.01
